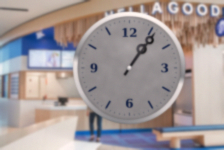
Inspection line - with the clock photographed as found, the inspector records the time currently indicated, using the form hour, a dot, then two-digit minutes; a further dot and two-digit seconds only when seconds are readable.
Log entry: 1.06
